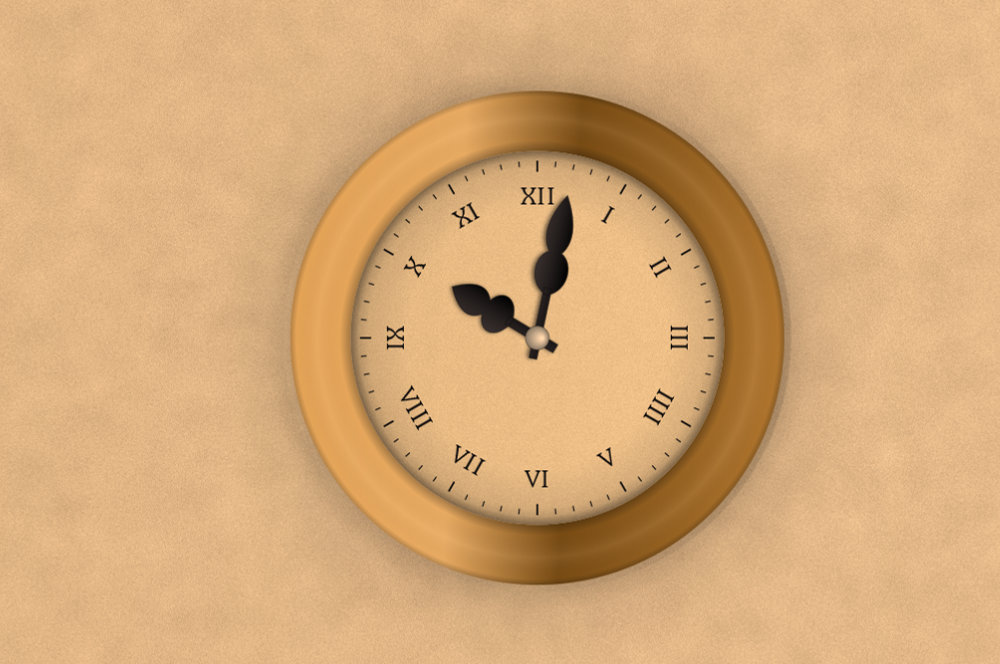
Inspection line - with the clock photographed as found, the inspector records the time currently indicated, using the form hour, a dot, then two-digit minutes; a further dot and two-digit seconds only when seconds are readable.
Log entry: 10.02
